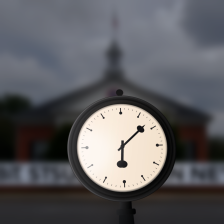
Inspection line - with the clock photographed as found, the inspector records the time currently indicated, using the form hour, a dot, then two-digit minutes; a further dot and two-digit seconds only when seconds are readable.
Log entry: 6.08
